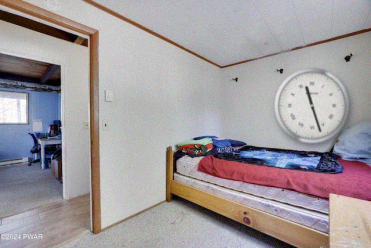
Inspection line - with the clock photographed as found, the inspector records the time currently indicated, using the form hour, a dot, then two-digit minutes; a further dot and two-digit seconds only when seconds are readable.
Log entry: 11.27
